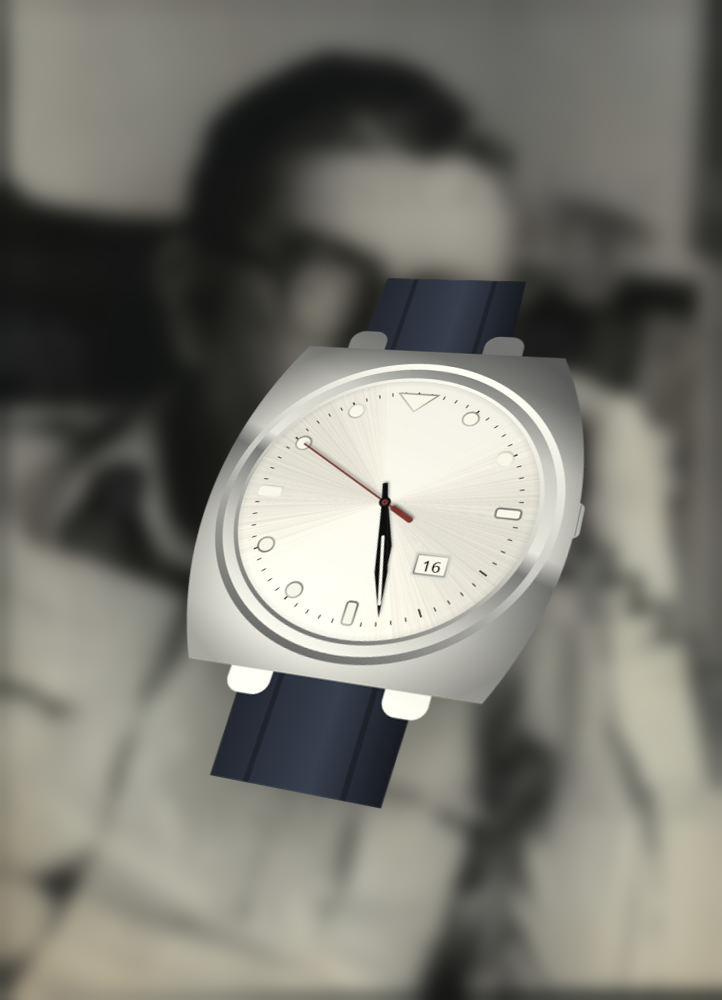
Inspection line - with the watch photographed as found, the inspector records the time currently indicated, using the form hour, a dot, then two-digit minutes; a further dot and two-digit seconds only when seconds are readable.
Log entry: 5.27.50
